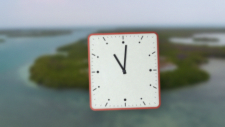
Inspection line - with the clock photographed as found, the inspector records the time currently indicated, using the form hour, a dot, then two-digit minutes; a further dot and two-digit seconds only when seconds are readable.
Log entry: 11.01
